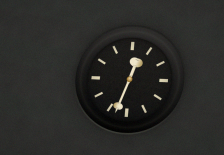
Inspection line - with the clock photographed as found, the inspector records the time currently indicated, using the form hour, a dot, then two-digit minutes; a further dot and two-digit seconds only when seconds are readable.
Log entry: 12.33
